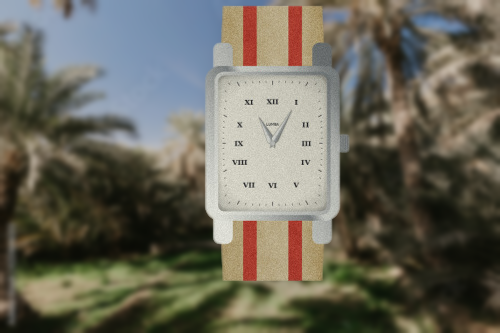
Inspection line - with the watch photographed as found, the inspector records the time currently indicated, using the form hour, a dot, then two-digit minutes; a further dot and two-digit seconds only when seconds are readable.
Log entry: 11.05
